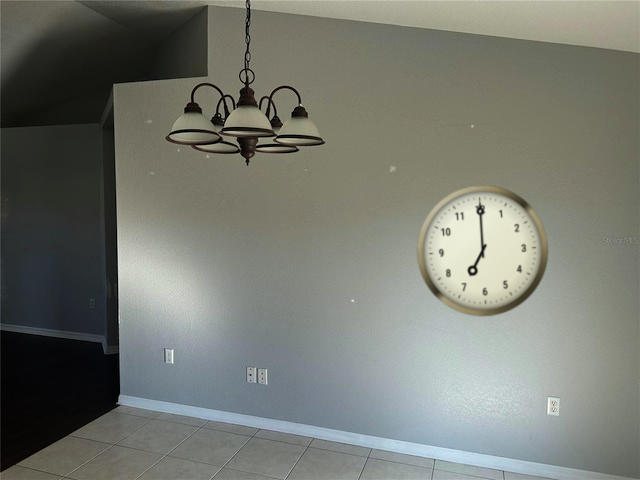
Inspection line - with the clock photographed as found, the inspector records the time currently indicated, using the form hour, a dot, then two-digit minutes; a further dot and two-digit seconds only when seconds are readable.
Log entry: 7.00
